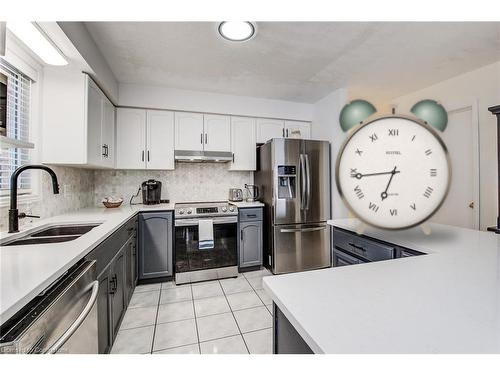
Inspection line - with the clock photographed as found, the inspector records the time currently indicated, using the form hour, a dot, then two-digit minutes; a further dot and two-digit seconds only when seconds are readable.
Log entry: 6.44
